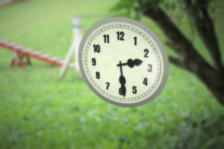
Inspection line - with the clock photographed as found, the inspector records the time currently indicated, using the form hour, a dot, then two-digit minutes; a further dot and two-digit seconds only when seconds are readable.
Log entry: 2.29
